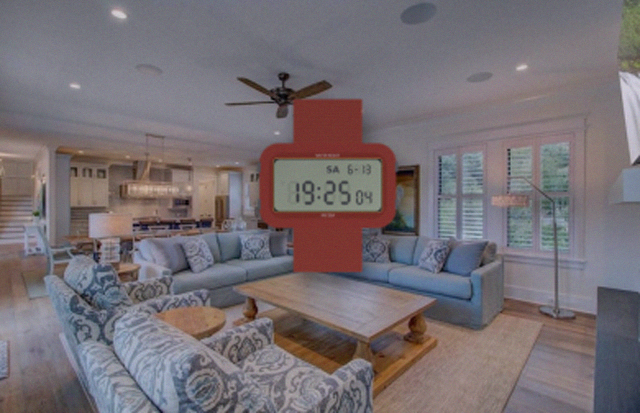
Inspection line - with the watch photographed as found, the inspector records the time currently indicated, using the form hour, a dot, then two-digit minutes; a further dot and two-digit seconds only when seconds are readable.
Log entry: 19.25.04
